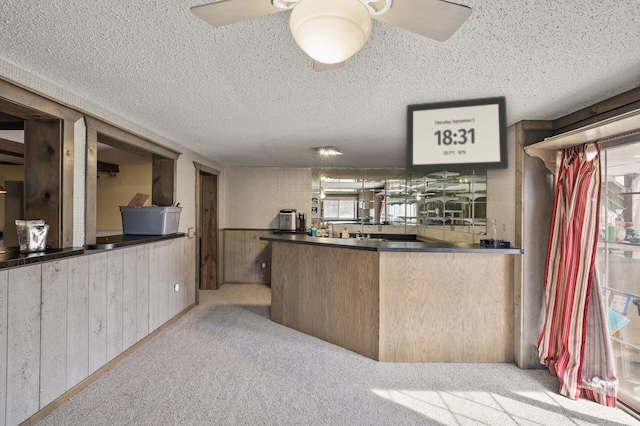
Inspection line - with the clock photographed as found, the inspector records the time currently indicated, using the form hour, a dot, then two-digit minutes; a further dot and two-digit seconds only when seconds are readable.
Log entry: 18.31
